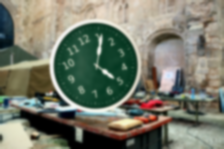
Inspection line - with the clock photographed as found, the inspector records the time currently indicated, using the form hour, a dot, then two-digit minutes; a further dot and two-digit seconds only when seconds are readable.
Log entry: 5.06
